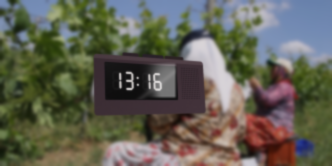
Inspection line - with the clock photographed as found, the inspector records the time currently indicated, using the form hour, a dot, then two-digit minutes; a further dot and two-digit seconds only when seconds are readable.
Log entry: 13.16
